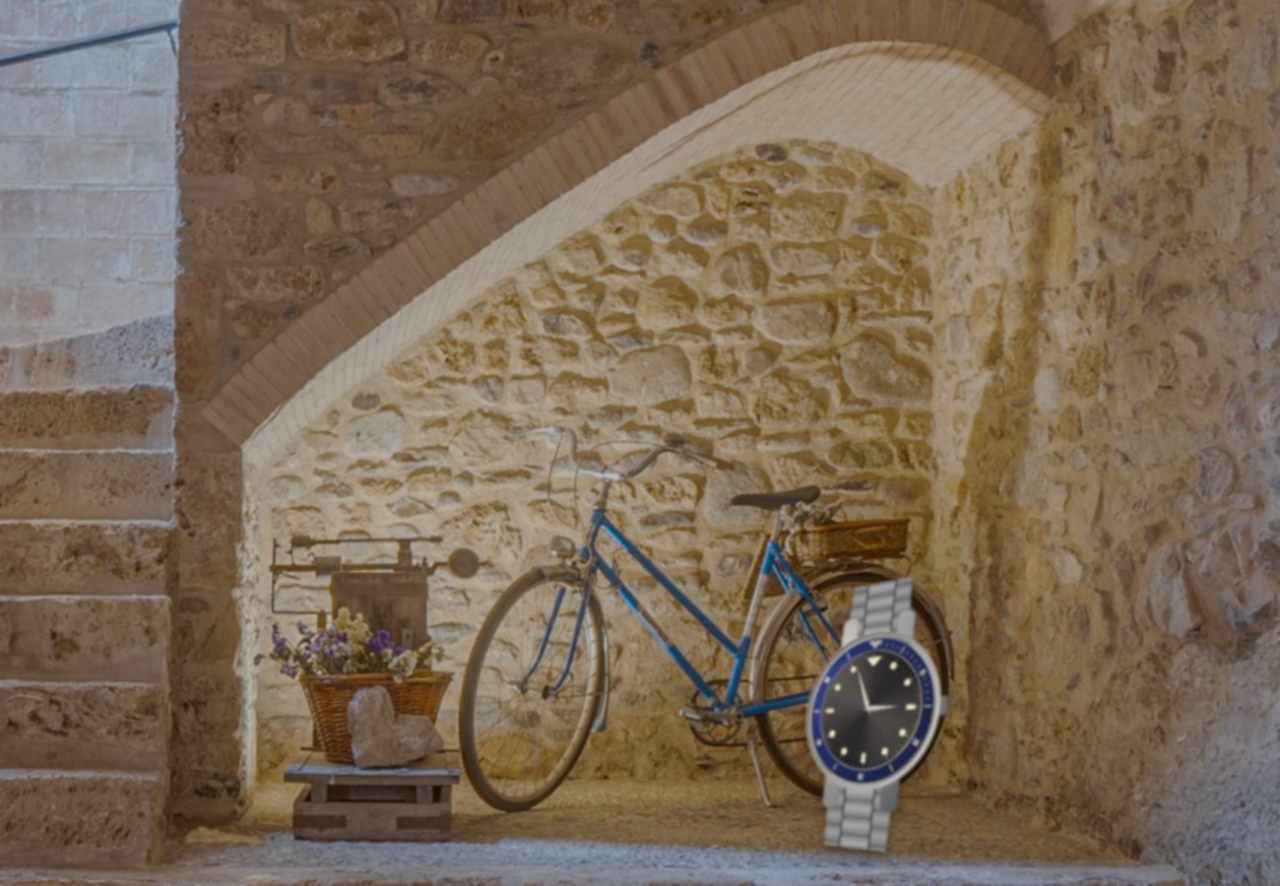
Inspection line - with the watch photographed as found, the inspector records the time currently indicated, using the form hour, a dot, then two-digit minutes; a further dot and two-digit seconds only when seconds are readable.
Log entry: 2.56
